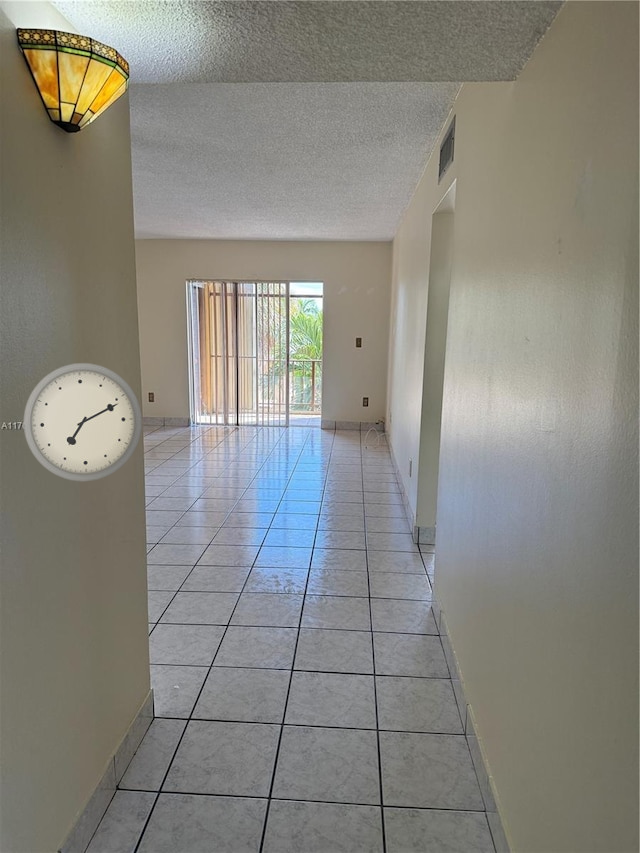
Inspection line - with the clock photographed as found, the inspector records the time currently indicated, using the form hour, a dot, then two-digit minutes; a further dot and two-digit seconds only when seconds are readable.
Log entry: 7.11
